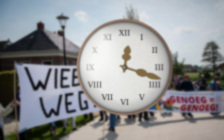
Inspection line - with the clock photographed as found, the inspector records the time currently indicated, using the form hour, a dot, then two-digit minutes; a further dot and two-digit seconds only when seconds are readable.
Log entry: 12.18
